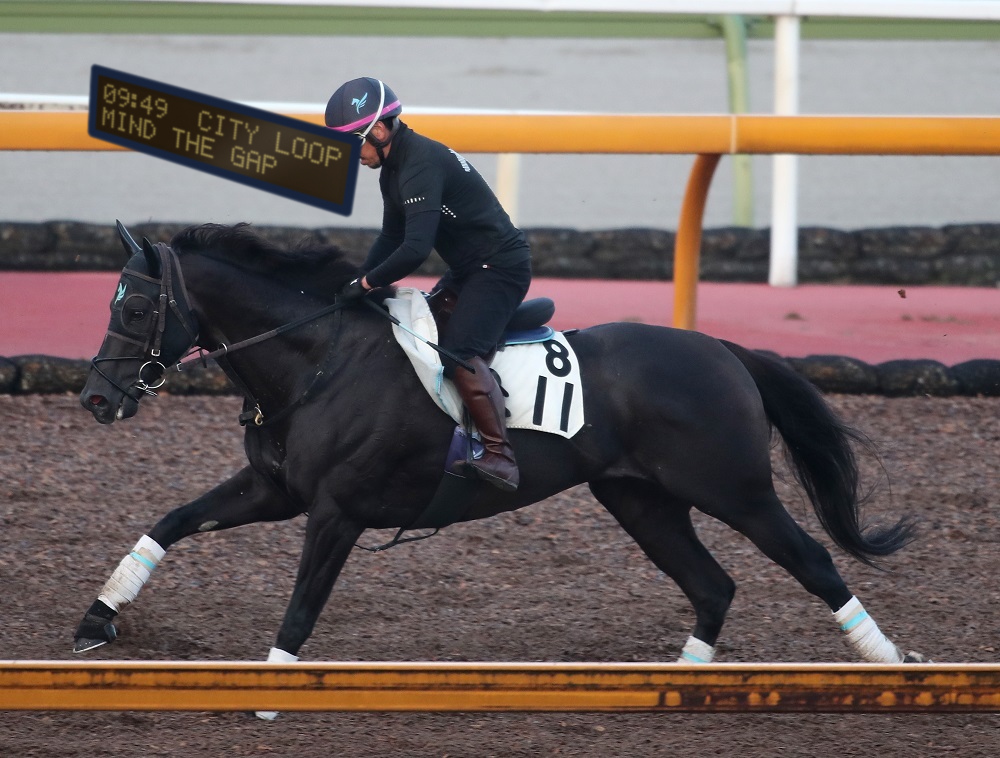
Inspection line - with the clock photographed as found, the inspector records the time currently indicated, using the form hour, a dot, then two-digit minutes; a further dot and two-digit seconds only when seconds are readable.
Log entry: 9.49
